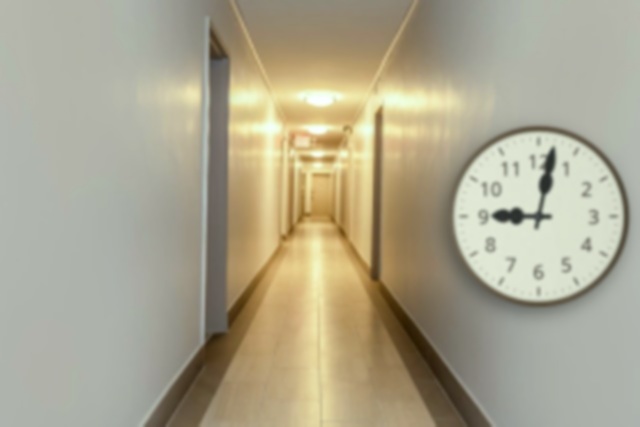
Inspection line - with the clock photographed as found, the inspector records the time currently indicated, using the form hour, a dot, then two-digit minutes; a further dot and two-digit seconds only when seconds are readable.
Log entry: 9.02
